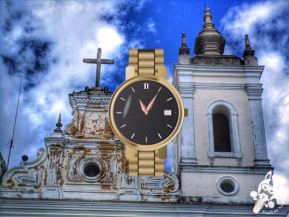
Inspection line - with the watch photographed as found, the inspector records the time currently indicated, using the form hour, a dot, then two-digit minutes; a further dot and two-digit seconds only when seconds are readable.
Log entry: 11.05
